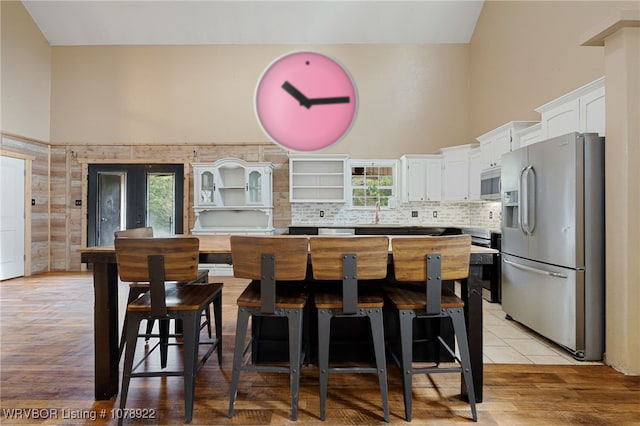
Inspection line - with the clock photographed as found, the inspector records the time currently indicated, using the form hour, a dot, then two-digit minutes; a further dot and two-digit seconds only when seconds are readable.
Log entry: 10.14
